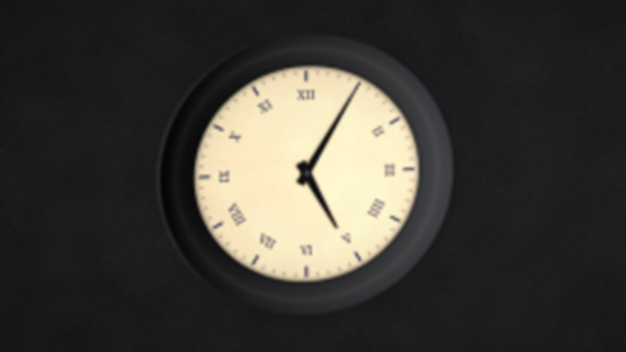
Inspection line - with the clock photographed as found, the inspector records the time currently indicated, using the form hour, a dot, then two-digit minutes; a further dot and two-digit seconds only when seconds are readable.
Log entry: 5.05
